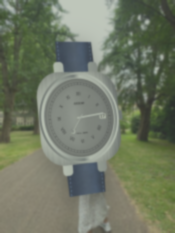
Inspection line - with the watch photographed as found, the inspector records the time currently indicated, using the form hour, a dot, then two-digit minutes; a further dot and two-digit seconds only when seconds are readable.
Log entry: 7.14
